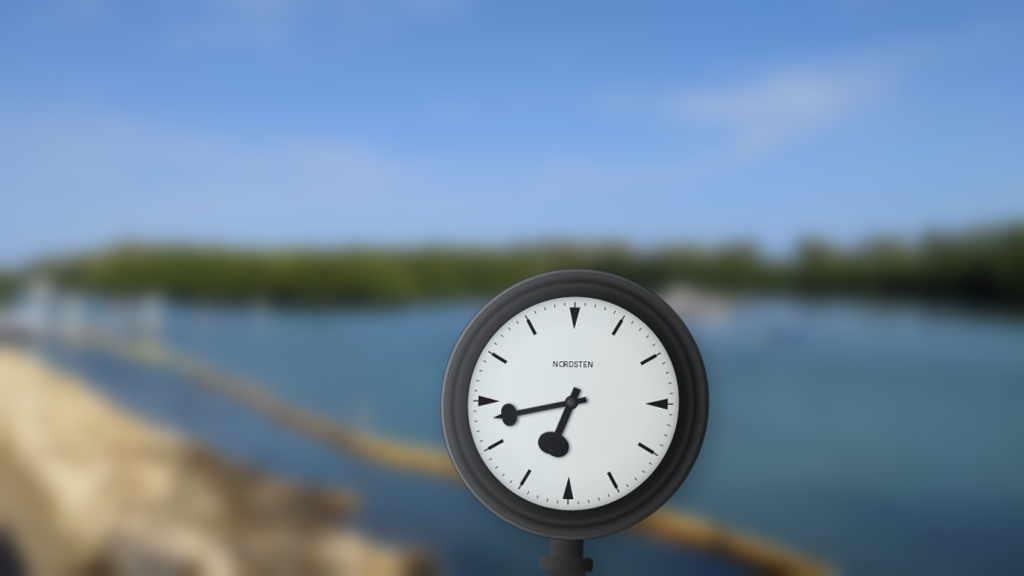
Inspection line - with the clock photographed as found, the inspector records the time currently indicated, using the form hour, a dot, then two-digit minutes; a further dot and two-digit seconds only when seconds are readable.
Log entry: 6.43
